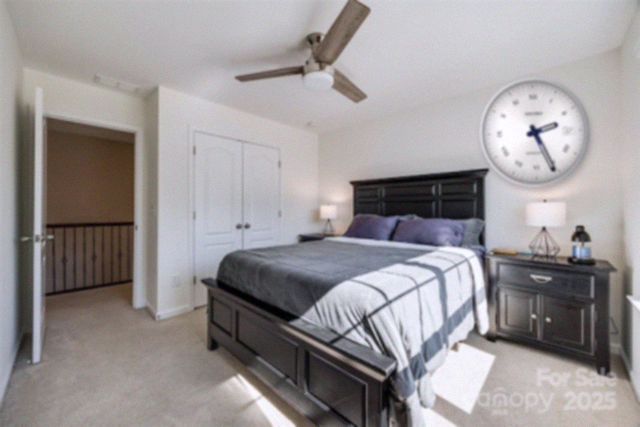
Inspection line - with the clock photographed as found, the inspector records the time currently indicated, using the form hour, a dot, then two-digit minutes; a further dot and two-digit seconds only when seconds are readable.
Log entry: 2.26
